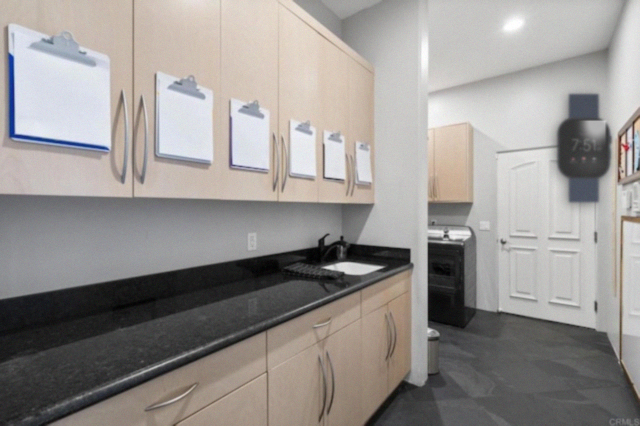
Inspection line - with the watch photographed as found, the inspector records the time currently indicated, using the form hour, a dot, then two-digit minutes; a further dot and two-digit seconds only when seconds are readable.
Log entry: 7.51
